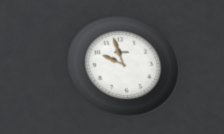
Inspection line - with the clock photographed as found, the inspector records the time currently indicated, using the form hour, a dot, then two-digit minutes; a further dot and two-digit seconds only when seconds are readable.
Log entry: 9.58
